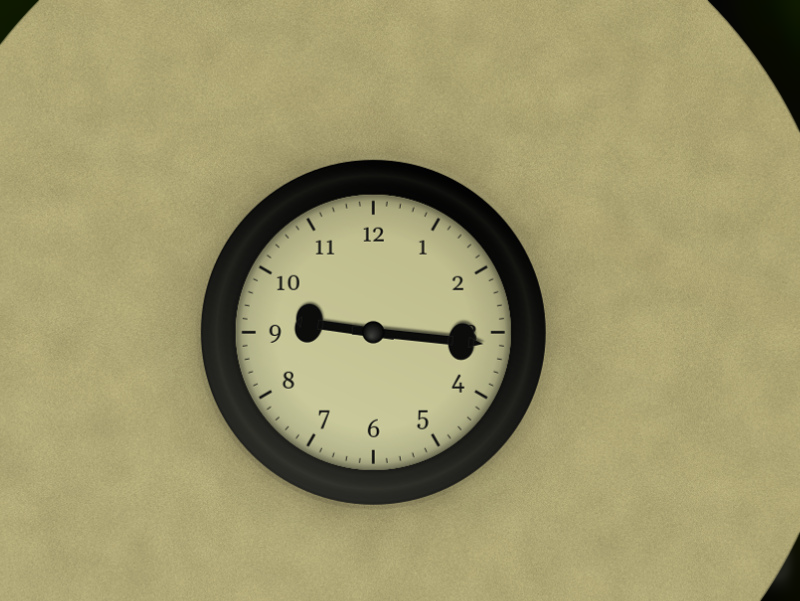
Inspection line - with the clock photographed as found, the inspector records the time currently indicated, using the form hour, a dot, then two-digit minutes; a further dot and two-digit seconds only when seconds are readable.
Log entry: 9.16
